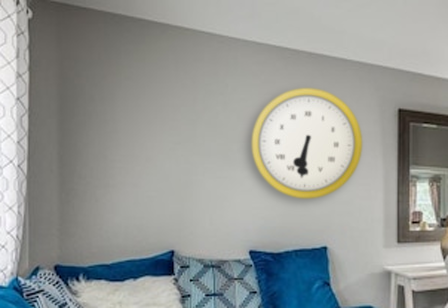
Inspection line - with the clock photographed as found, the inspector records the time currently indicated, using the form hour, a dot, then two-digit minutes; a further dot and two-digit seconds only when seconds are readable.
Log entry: 6.31
